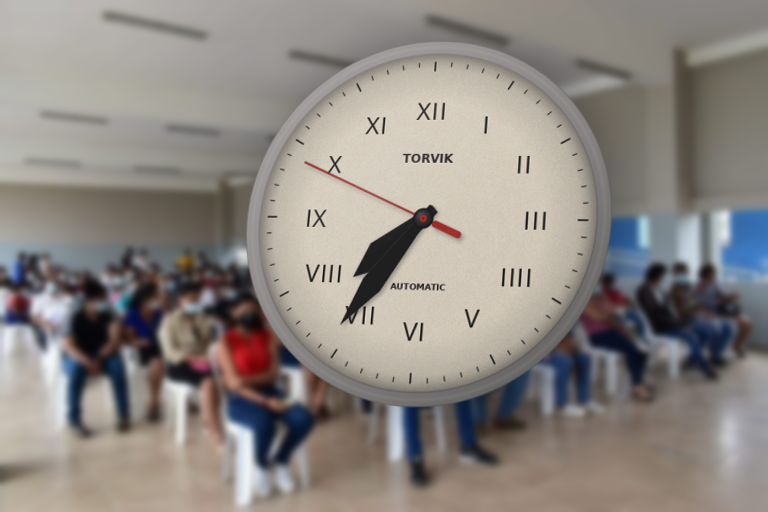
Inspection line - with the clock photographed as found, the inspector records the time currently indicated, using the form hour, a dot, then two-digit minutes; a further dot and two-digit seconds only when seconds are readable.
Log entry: 7.35.49
